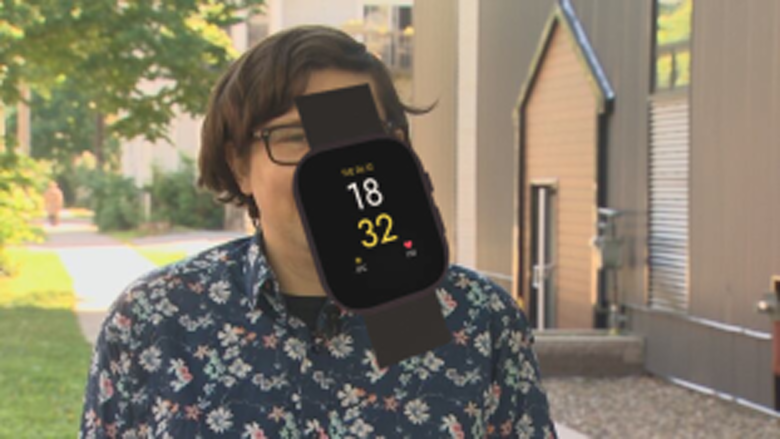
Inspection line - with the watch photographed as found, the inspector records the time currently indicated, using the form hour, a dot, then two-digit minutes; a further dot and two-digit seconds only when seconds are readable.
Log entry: 18.32
